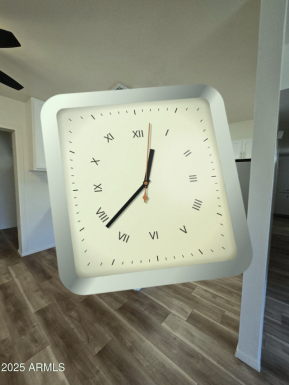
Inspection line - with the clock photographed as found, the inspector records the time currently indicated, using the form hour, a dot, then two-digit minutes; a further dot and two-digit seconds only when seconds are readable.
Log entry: 12.38.02
